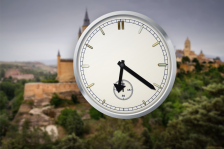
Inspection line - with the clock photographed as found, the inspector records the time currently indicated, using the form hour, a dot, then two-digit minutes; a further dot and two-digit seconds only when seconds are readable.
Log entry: 6.21
